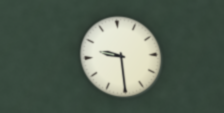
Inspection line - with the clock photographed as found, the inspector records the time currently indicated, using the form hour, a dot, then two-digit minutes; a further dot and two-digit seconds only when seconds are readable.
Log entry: 9.30
